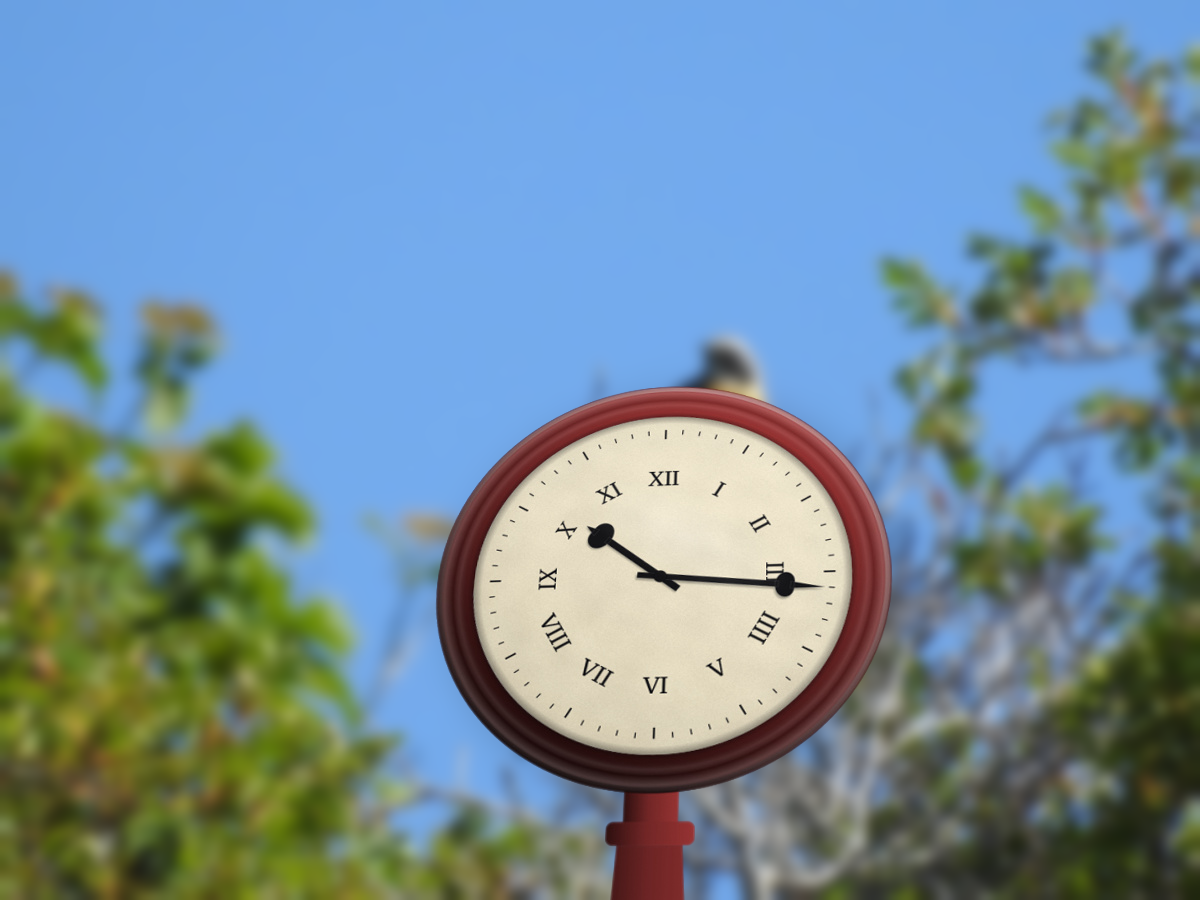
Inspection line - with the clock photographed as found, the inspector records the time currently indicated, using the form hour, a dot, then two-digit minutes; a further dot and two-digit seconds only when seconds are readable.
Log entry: 10.16
